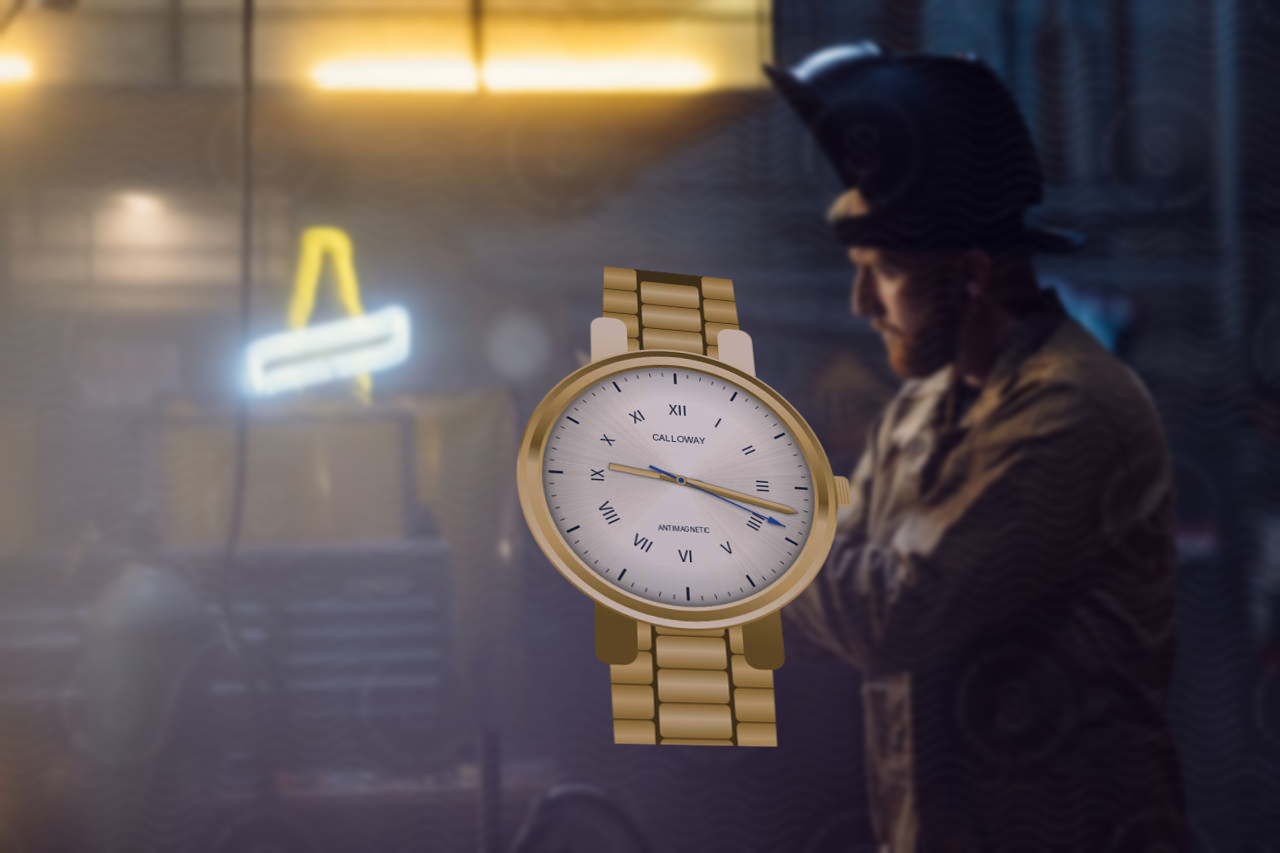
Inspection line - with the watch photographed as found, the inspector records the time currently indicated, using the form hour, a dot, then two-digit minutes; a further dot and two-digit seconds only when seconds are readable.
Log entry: 9.17.19
